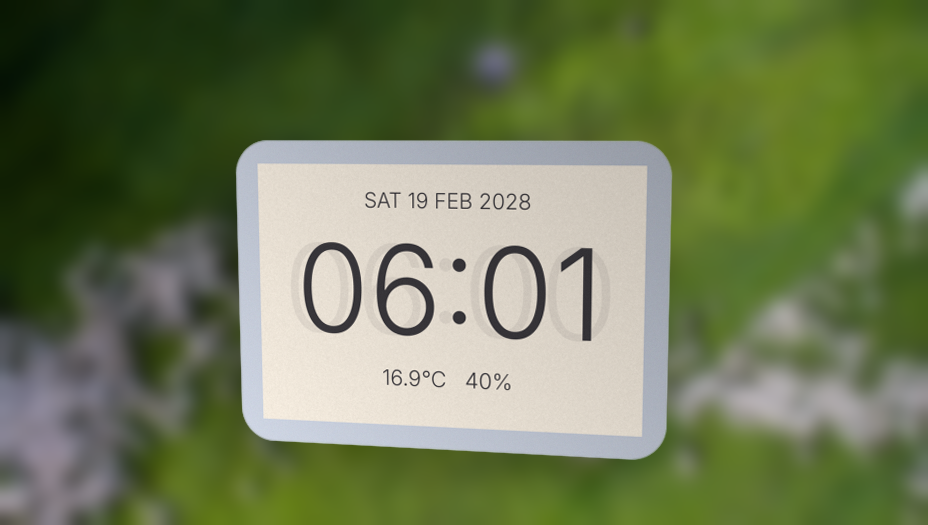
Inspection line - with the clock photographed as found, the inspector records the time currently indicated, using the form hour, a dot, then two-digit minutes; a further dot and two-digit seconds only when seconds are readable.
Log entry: 6.01
